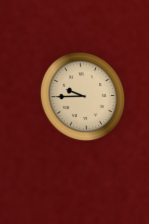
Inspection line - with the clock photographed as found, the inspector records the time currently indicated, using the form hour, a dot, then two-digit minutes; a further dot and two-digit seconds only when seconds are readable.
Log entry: 9.45
